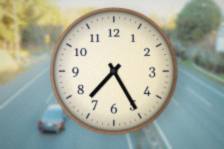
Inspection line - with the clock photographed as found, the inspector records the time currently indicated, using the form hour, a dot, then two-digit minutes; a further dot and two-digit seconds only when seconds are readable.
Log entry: 7.25
